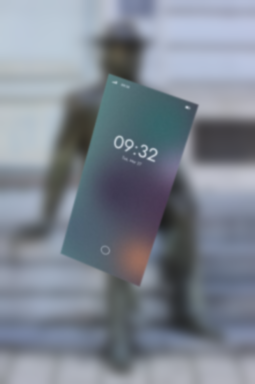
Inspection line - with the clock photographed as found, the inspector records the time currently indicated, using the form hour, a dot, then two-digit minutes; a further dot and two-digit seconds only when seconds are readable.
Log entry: 9.32
